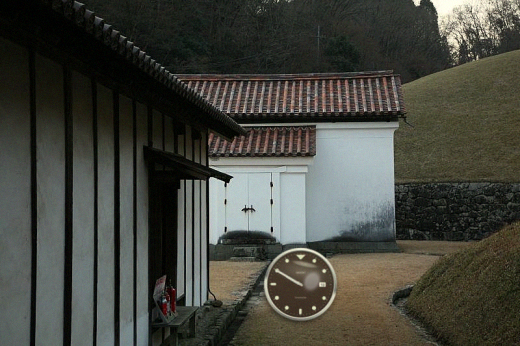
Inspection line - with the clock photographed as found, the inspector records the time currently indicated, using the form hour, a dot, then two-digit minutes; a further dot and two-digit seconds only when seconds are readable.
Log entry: 9.50
